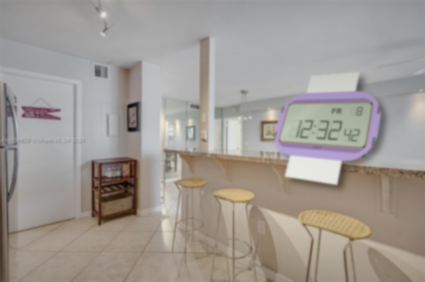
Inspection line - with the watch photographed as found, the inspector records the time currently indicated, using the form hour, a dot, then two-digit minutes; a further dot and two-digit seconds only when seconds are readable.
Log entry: 12.32.42
